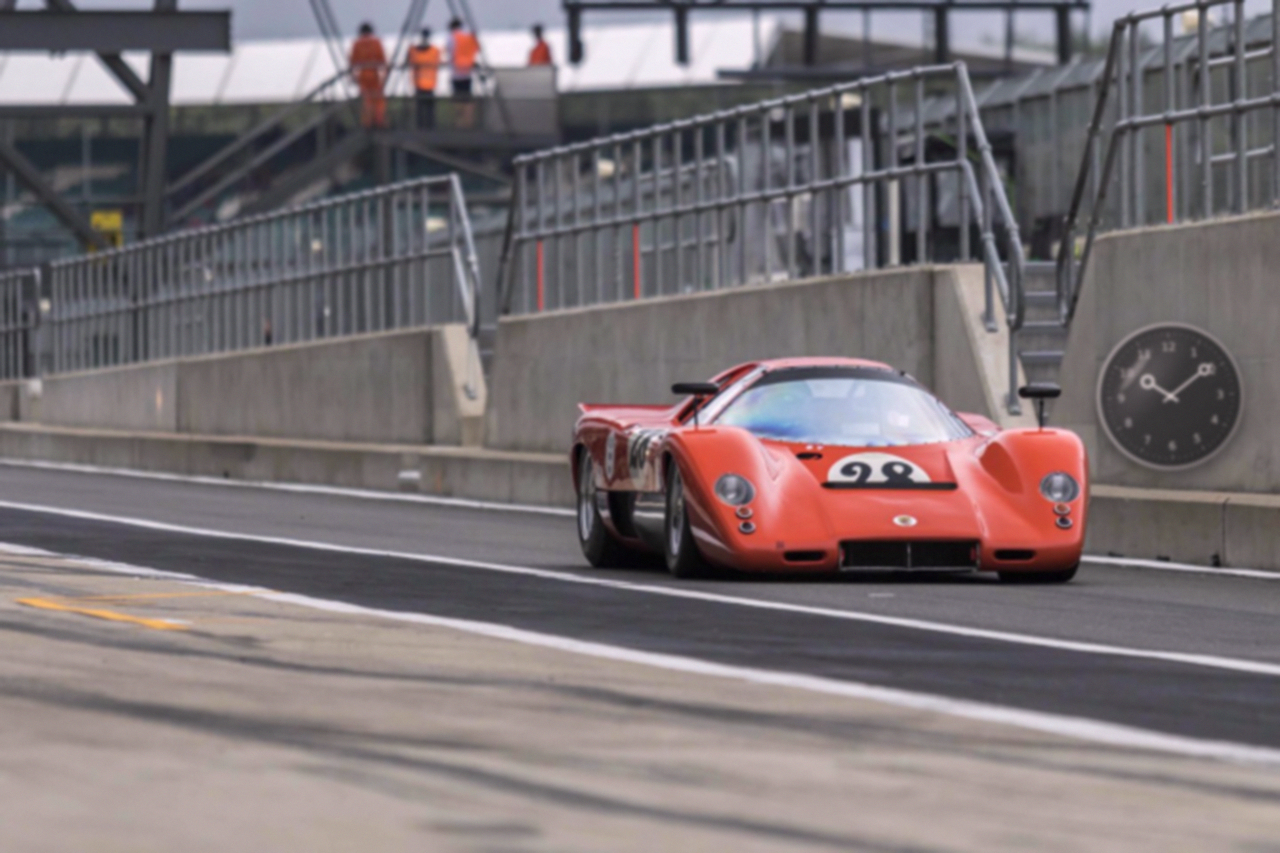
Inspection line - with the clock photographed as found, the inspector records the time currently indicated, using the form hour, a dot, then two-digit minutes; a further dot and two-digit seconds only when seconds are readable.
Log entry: 10.09
